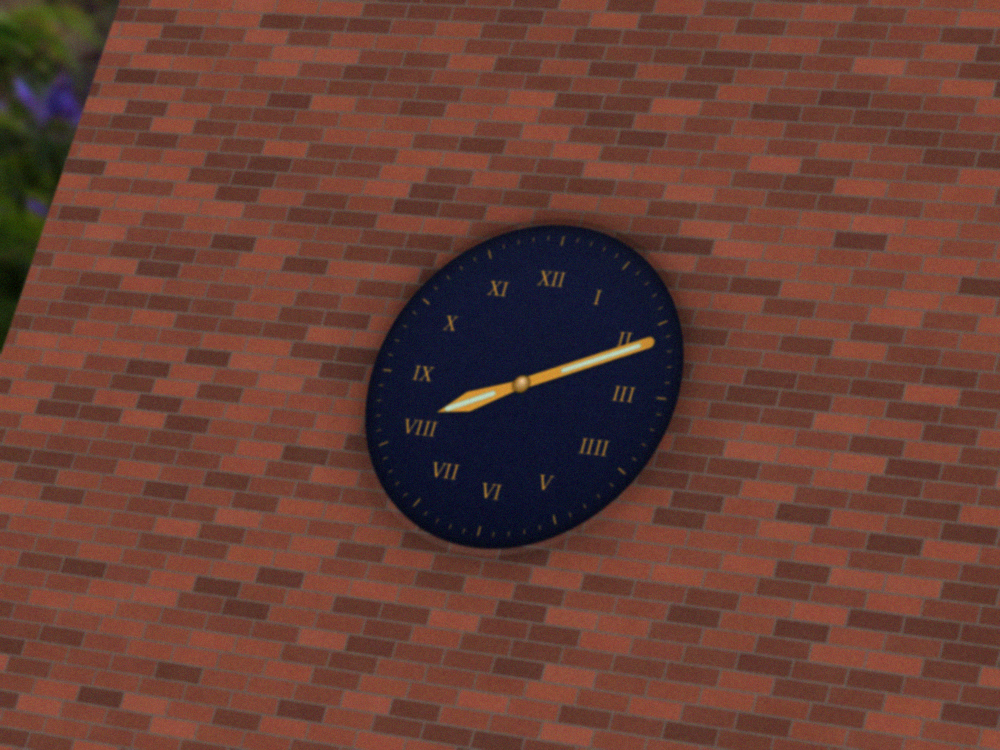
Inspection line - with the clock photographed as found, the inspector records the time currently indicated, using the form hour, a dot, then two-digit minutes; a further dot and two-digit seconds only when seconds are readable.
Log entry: 8.11
